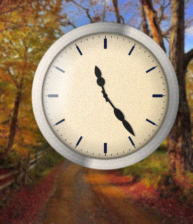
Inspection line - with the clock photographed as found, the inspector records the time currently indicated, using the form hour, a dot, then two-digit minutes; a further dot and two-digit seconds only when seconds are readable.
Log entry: 11.24
